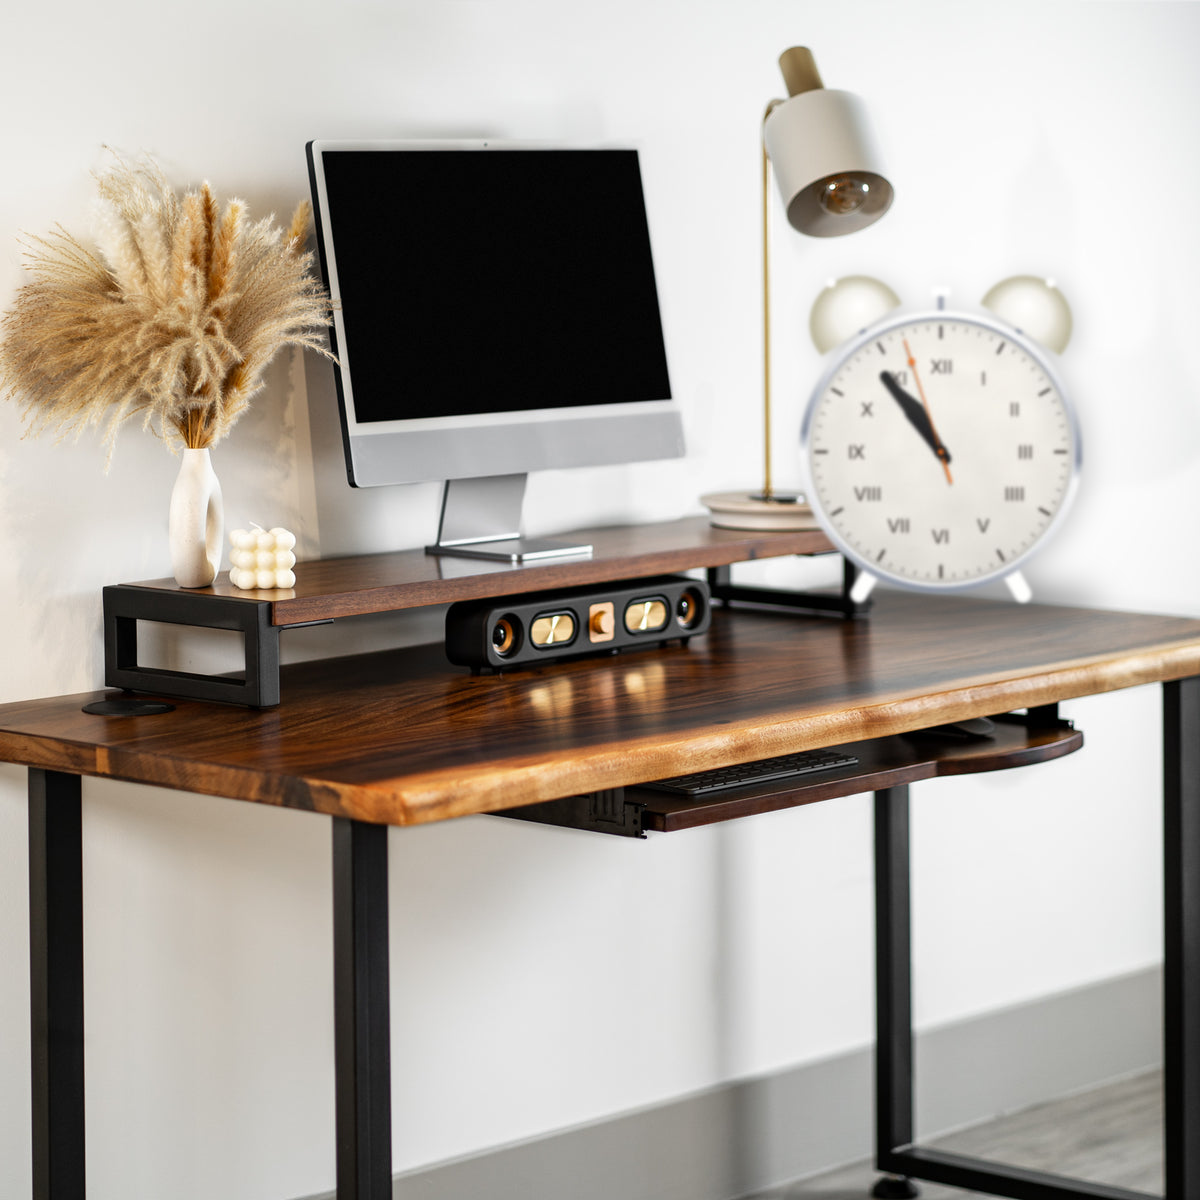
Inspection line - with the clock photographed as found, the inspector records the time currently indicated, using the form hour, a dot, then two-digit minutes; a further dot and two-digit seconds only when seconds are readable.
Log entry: 10.53.57
